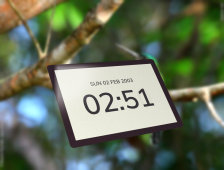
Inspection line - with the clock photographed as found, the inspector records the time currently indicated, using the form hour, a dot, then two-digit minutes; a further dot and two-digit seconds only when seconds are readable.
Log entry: 2.51
